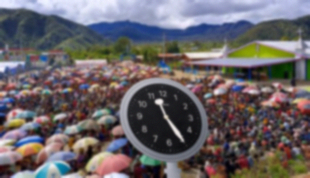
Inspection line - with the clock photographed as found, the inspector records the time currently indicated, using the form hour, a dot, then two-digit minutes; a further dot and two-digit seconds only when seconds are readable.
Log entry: 11.25
